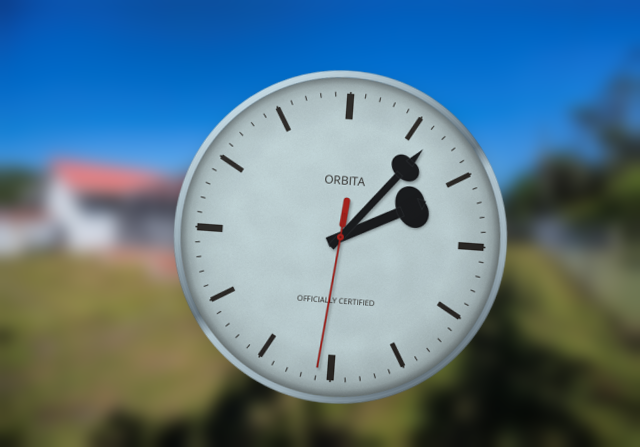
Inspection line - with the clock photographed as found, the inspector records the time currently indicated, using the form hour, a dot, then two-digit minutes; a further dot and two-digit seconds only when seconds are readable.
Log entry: 2.06.31
